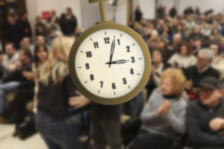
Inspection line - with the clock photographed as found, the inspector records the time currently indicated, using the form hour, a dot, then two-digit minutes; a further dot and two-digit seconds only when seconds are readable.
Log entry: 3.03
